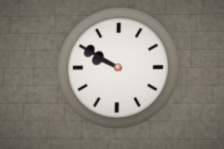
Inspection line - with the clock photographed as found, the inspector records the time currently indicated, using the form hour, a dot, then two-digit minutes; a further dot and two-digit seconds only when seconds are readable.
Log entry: 9.50
